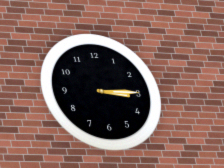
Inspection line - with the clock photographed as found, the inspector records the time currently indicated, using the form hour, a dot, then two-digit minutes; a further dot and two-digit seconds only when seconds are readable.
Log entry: 3.15
